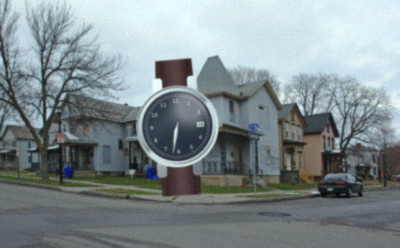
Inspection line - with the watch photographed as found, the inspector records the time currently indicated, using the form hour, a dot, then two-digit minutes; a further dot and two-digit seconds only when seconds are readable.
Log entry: 6.32
